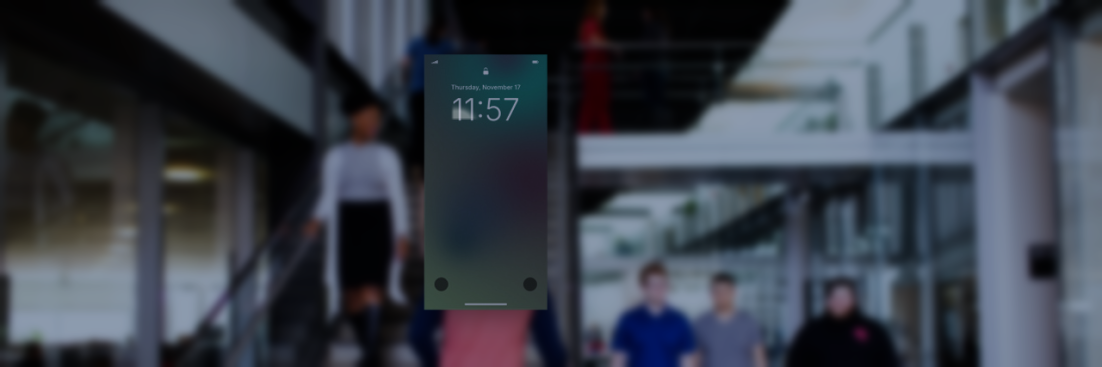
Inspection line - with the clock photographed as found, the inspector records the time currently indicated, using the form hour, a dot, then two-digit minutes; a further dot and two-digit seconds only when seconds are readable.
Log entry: 11.57
